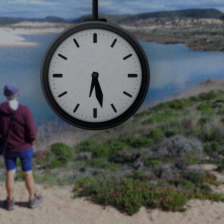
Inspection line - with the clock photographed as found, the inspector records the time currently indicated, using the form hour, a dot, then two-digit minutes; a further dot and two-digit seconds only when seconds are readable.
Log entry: 6.28
